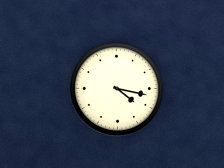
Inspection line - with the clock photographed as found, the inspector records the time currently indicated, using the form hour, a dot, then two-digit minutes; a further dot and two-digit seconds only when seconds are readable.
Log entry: 4.17
